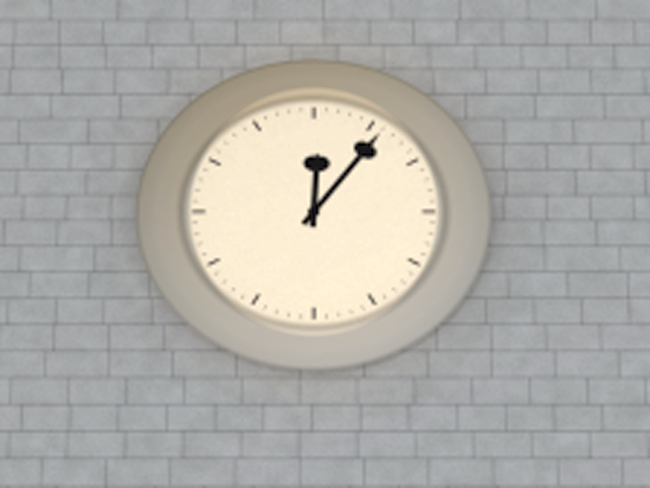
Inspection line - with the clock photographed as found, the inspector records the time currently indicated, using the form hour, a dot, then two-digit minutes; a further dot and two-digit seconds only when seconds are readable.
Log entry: 12.06
